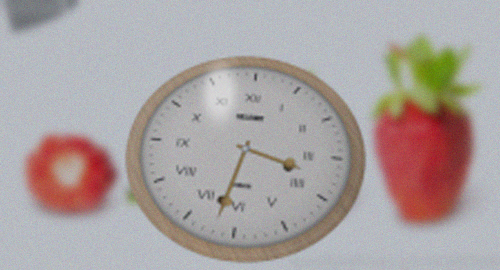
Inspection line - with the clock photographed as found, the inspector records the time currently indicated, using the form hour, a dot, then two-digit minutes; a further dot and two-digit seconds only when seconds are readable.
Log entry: 3.32
